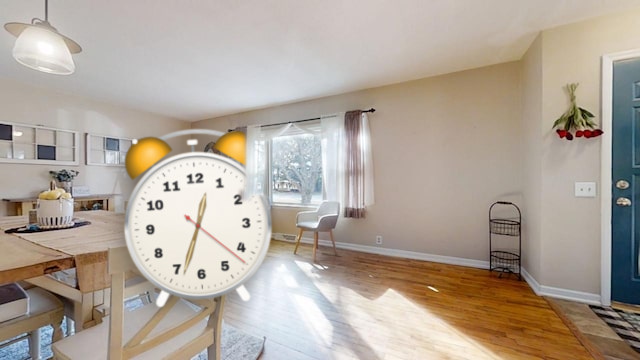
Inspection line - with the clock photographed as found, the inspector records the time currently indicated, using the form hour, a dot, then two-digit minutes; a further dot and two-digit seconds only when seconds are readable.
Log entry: 12.33.22
